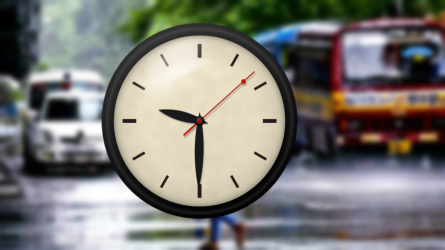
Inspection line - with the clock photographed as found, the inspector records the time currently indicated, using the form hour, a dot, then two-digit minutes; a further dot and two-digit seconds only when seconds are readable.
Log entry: 9.30.08
